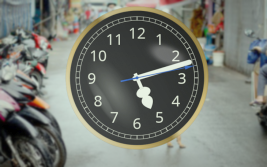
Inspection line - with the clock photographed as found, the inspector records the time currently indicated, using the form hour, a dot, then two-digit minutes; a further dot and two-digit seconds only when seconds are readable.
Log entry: 5.12.13
